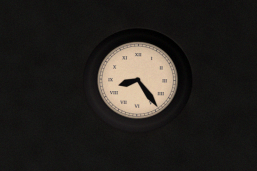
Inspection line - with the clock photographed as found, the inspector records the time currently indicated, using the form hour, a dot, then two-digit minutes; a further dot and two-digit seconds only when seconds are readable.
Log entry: 8.24
